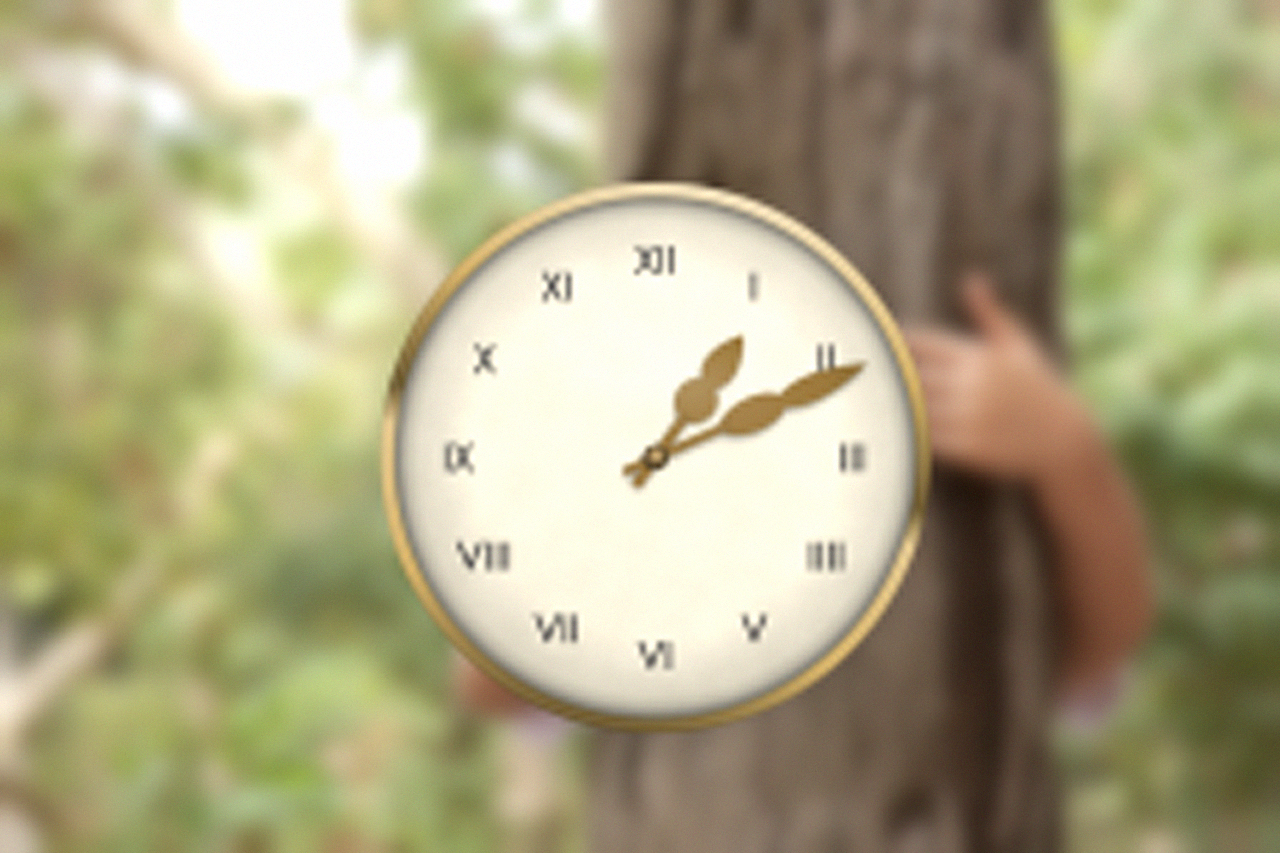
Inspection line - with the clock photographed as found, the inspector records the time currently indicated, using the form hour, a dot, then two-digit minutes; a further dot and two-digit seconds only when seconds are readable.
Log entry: 1.11
